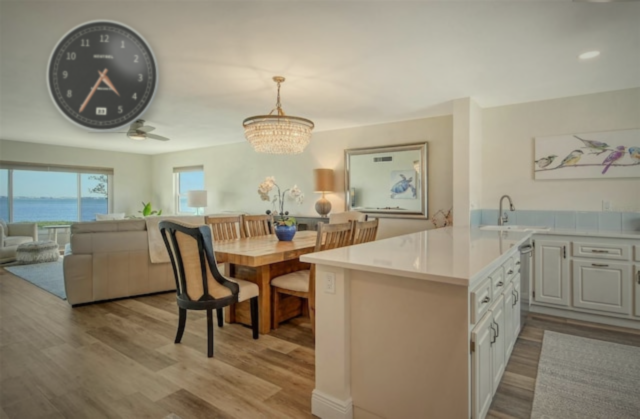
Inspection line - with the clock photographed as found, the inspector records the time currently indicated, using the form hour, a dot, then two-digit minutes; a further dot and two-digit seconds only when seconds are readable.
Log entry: 4.35
